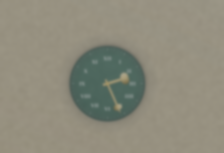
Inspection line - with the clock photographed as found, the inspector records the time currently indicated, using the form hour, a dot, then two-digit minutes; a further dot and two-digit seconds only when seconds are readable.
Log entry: 2.26
